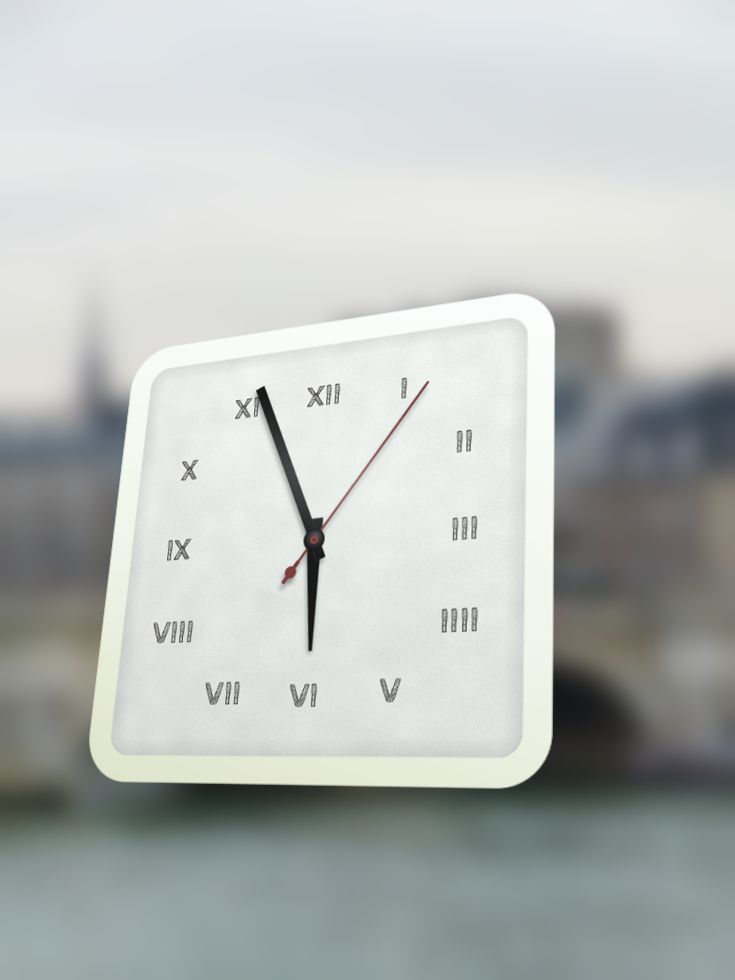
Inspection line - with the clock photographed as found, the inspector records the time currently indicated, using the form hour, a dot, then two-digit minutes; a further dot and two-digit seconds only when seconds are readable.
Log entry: 5.56.06
